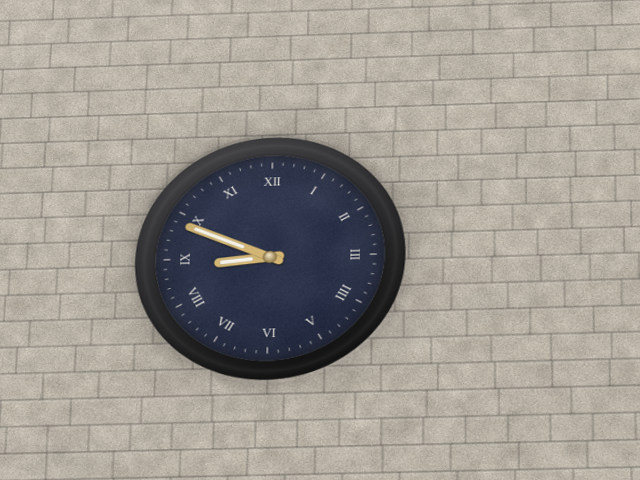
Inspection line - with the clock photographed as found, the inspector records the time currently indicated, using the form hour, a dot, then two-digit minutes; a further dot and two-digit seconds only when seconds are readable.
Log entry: 8.49
